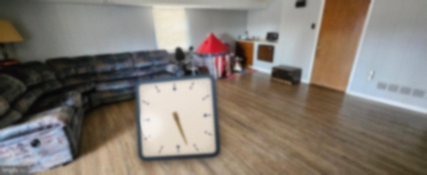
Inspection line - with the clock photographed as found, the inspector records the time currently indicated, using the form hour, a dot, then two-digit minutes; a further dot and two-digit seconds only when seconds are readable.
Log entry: 5.27
